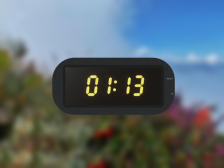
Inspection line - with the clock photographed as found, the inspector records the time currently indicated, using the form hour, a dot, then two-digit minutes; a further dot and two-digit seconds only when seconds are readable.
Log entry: 1.13
